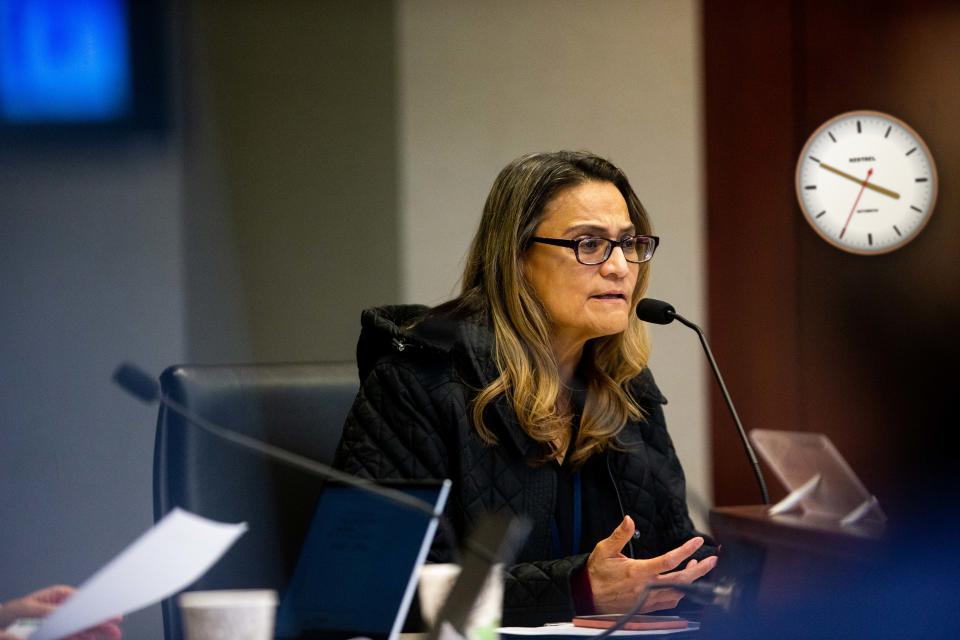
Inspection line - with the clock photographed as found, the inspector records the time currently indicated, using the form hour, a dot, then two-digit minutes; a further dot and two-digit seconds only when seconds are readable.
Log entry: 3.49.35
